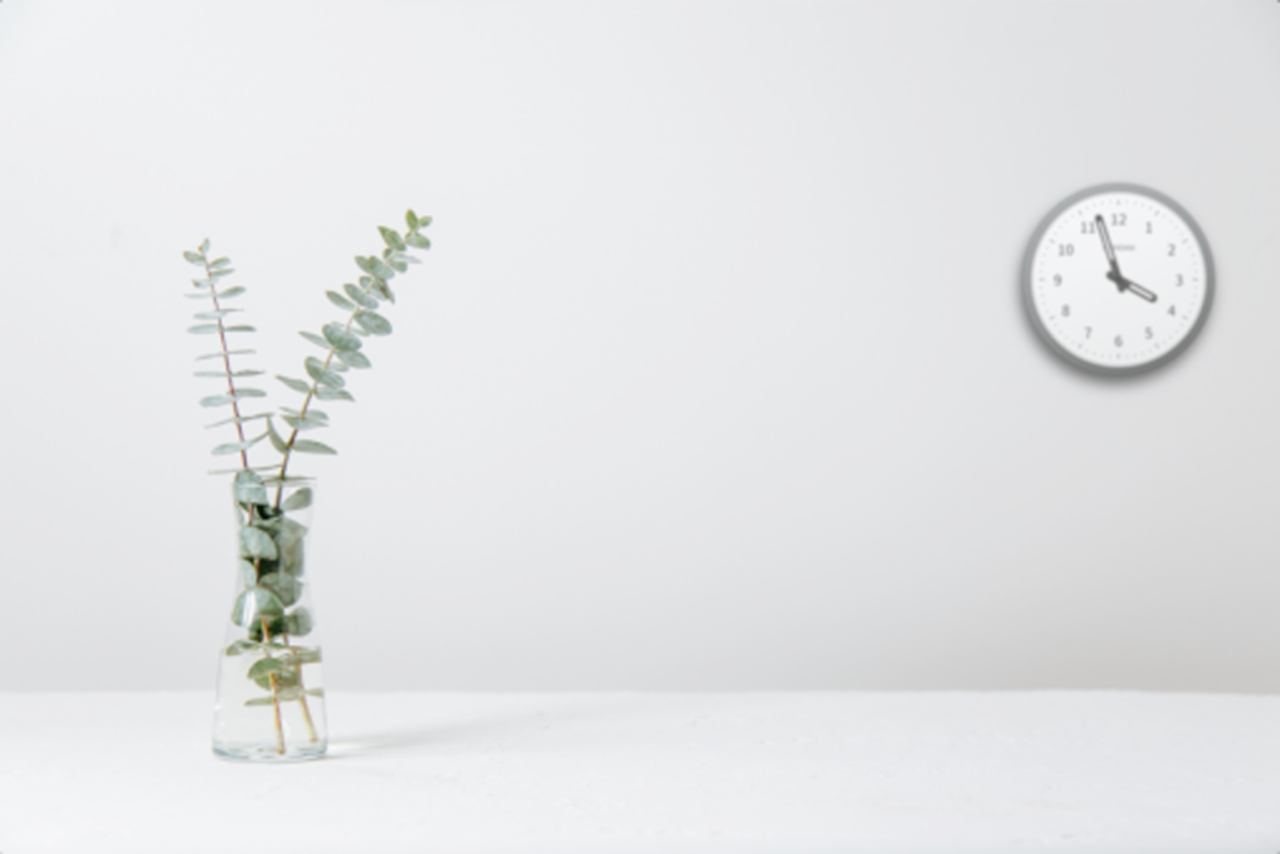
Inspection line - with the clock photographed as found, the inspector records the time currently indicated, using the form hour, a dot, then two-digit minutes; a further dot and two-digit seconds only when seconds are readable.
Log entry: 3.57
